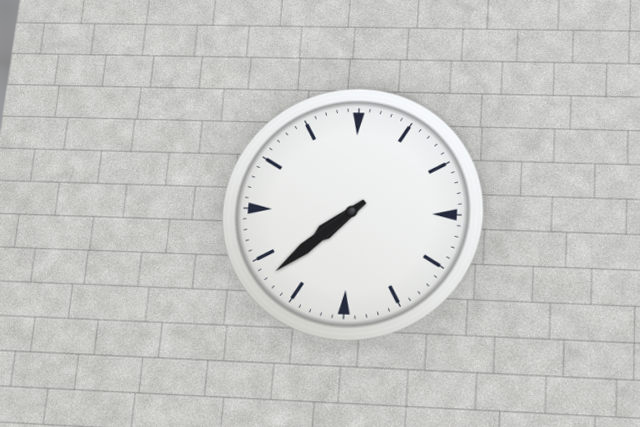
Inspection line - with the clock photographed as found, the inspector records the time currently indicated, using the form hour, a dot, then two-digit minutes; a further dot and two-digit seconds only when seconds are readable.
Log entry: 7.38
